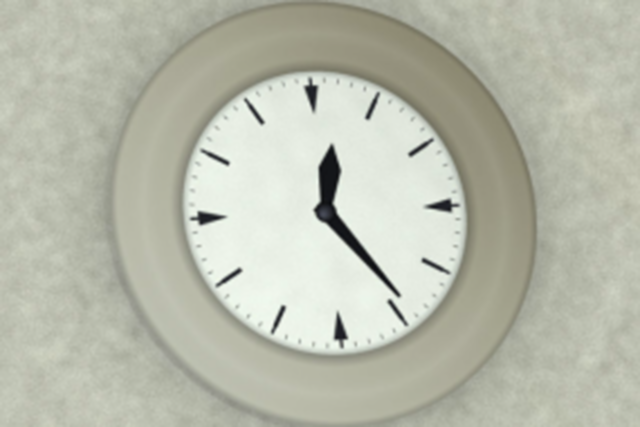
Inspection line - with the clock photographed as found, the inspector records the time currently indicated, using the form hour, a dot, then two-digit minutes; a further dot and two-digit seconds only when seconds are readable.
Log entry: 12.24
